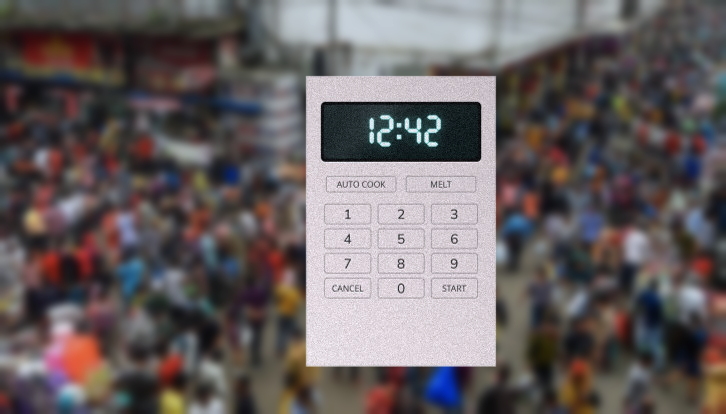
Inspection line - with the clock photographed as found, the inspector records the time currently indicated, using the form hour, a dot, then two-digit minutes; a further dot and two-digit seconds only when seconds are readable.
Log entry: 12.42
